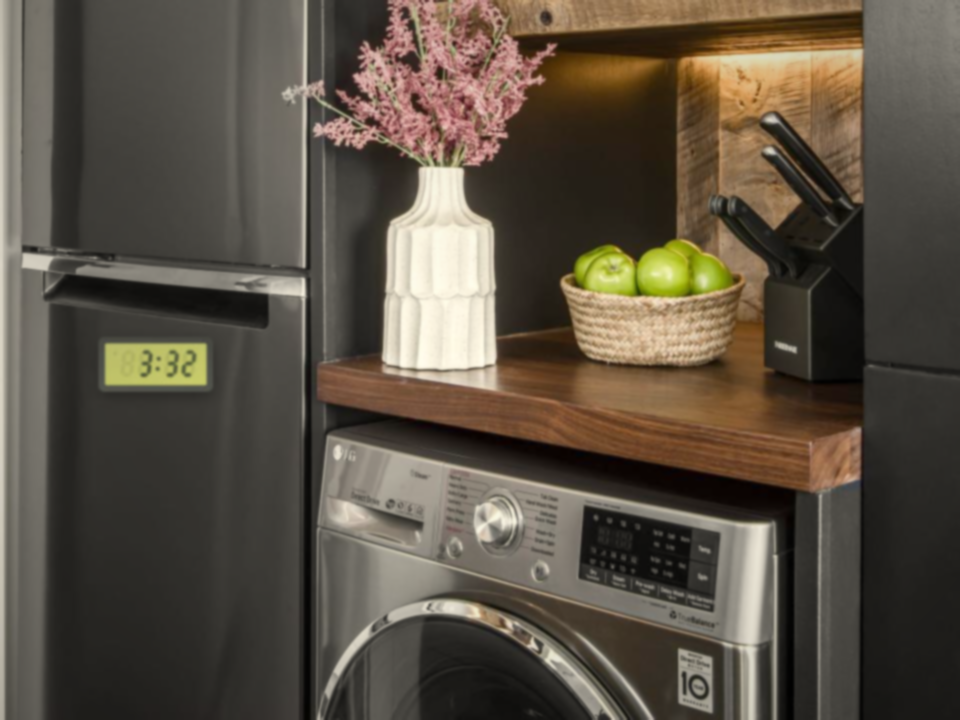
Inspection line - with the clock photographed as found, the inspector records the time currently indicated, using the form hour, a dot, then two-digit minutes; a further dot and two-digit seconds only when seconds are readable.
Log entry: 3.32
